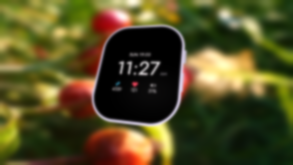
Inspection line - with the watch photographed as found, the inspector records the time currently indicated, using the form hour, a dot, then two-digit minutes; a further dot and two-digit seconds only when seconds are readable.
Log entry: 11.27
